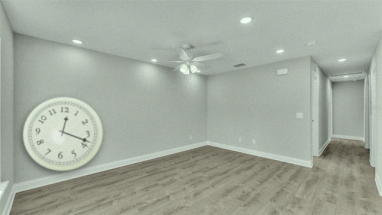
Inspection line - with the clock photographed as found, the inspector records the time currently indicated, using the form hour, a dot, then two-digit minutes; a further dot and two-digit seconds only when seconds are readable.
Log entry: 12.18
